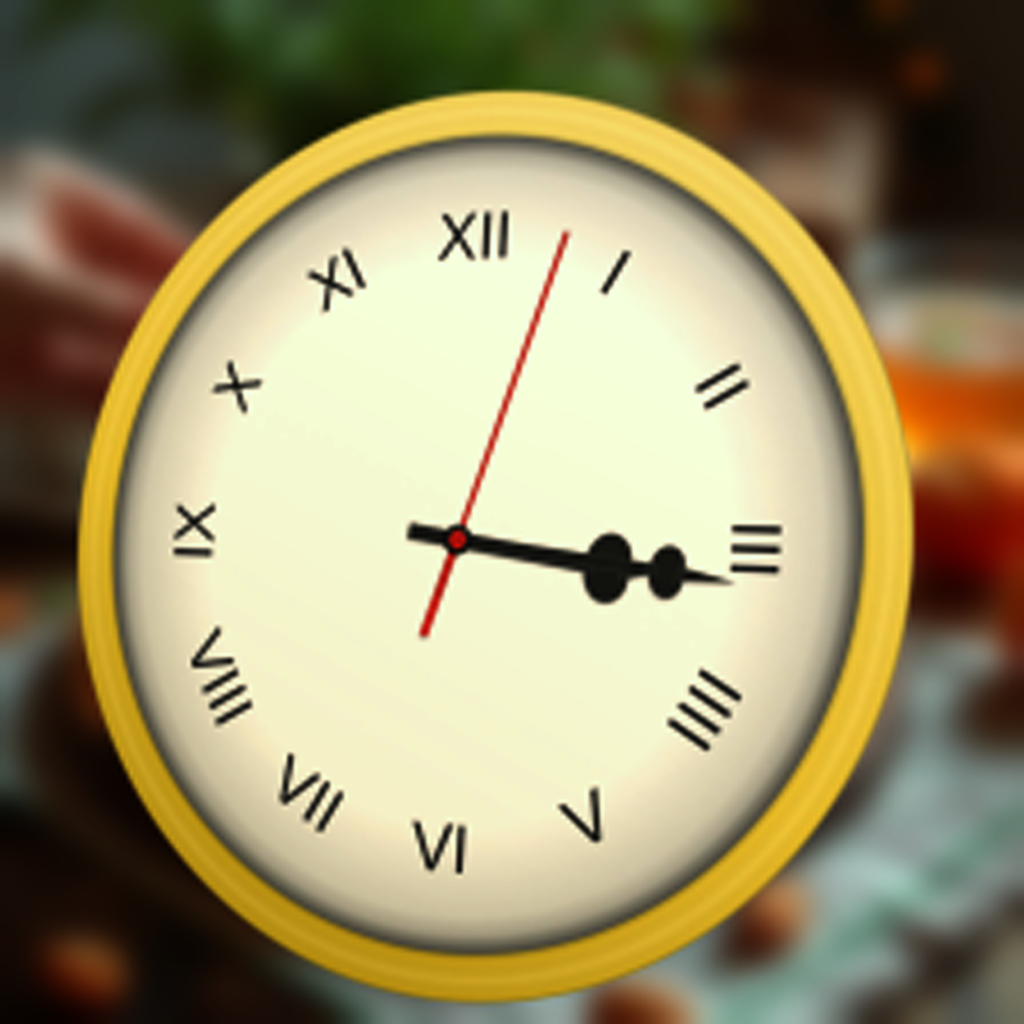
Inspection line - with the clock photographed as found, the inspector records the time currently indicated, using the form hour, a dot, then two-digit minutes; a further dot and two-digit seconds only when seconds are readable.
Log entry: 3.16.03
